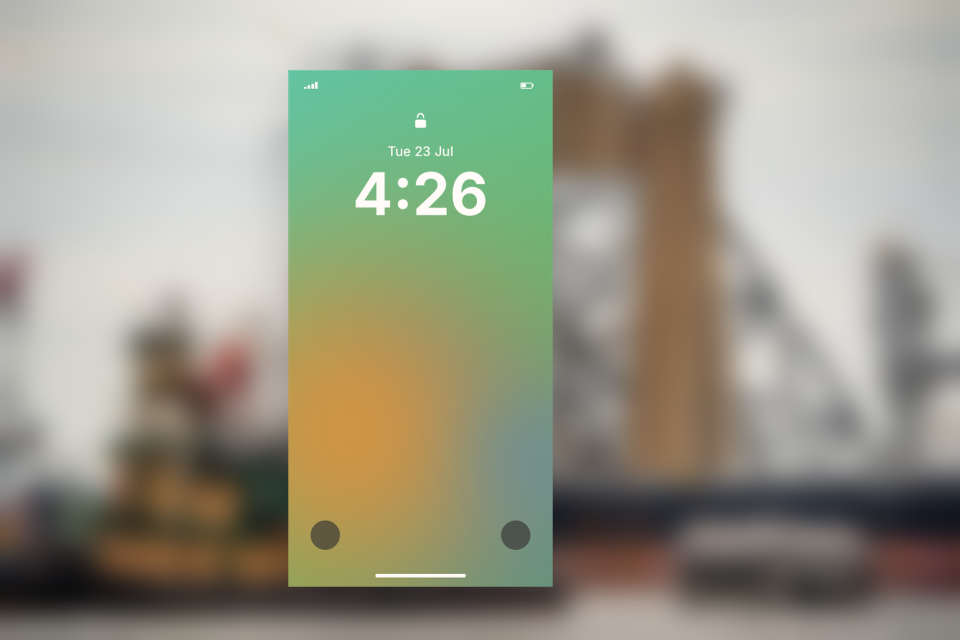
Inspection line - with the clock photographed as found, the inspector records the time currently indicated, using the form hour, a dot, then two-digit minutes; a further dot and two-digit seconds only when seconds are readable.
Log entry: 4.26
